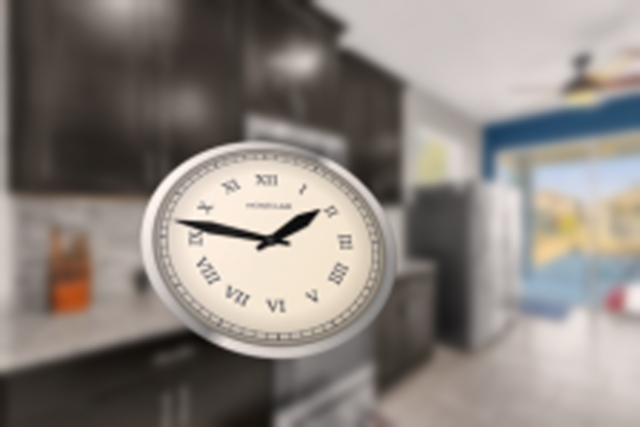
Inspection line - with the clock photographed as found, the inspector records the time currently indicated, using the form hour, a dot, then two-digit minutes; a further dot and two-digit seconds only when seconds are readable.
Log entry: 1.47
